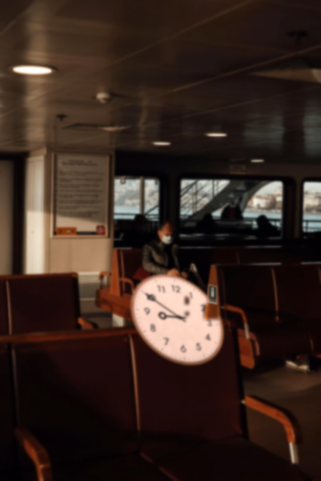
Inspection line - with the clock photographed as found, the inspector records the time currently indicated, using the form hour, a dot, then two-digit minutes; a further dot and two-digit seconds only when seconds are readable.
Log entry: 8.50
